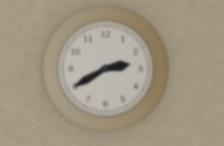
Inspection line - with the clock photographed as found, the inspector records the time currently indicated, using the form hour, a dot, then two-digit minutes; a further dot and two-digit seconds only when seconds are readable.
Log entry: 2.40
